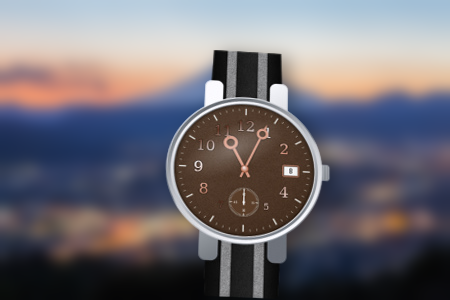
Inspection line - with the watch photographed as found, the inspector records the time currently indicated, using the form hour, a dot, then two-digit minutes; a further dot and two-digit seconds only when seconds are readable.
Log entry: 11.04
